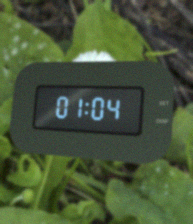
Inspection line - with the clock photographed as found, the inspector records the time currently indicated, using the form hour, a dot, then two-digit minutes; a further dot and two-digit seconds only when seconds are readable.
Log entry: 1.04
